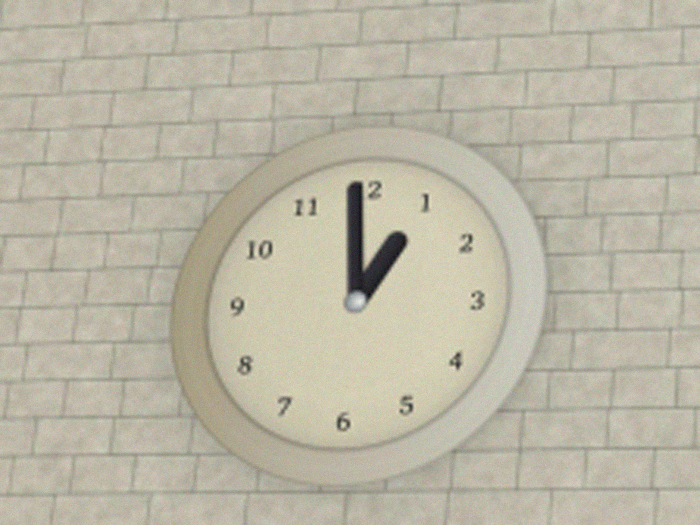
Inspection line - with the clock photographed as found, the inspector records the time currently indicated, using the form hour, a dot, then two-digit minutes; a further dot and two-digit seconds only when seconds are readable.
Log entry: 12.59
